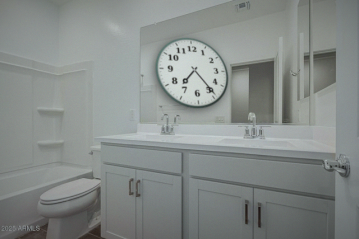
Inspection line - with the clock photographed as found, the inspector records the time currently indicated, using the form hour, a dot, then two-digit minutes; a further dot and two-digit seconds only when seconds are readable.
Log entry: 7.24
